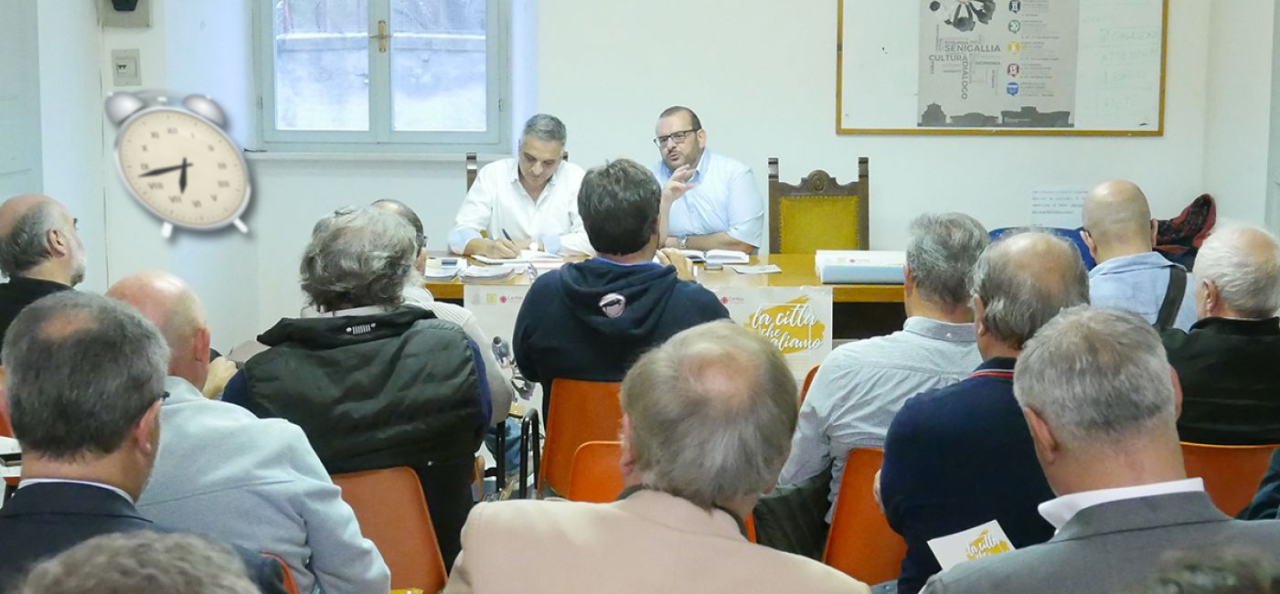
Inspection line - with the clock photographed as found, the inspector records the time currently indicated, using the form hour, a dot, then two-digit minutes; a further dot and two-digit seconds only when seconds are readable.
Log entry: 6.43
